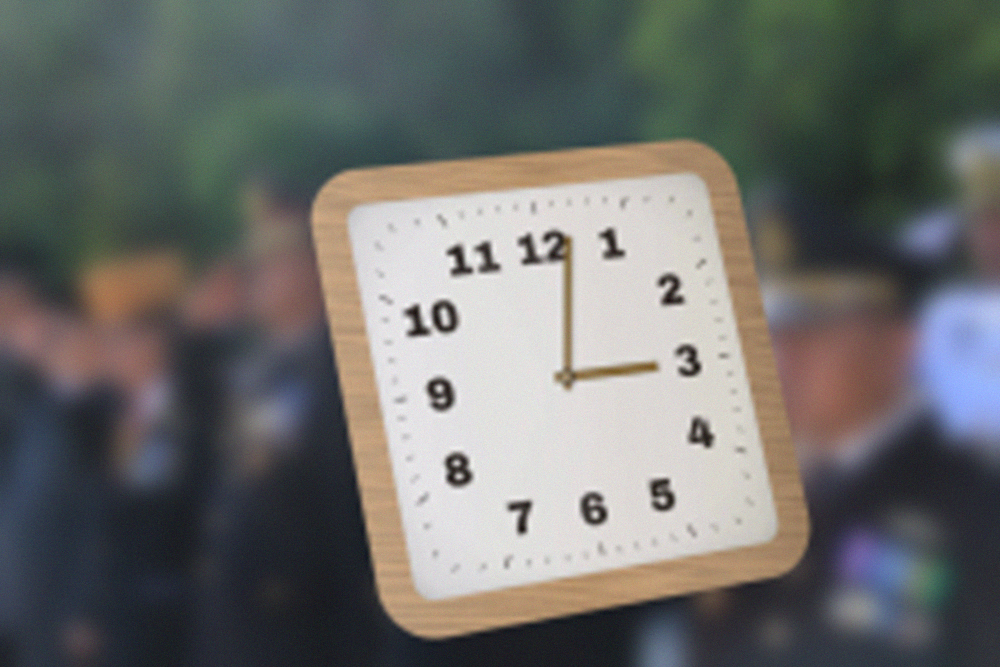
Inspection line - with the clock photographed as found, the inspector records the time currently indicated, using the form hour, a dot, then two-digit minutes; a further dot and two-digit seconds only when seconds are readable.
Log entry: 3.02
